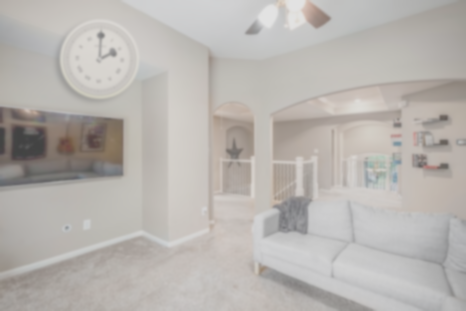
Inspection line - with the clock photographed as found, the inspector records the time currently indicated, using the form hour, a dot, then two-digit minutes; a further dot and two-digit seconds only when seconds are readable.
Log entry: 2.00
